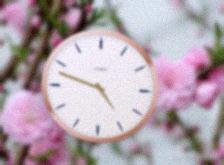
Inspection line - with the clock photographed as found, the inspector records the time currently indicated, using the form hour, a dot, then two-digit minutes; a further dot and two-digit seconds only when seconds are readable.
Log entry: 4.48
